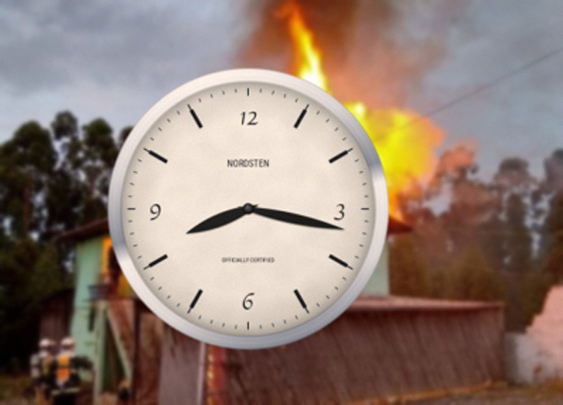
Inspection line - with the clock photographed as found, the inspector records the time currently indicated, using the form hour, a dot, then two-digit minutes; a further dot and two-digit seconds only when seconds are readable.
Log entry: 8.17
